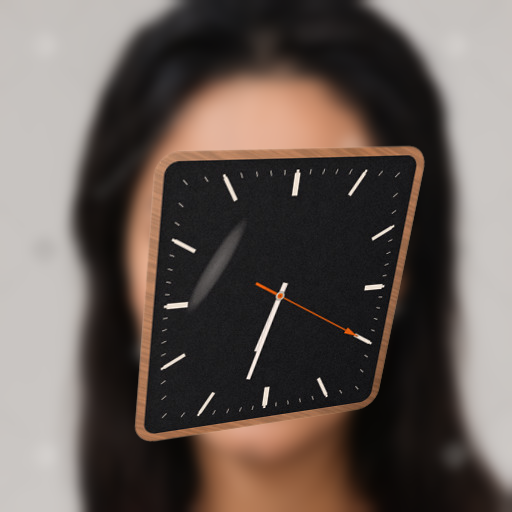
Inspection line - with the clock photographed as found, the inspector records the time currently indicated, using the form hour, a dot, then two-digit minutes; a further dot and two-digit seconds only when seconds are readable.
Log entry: 6.32.20
